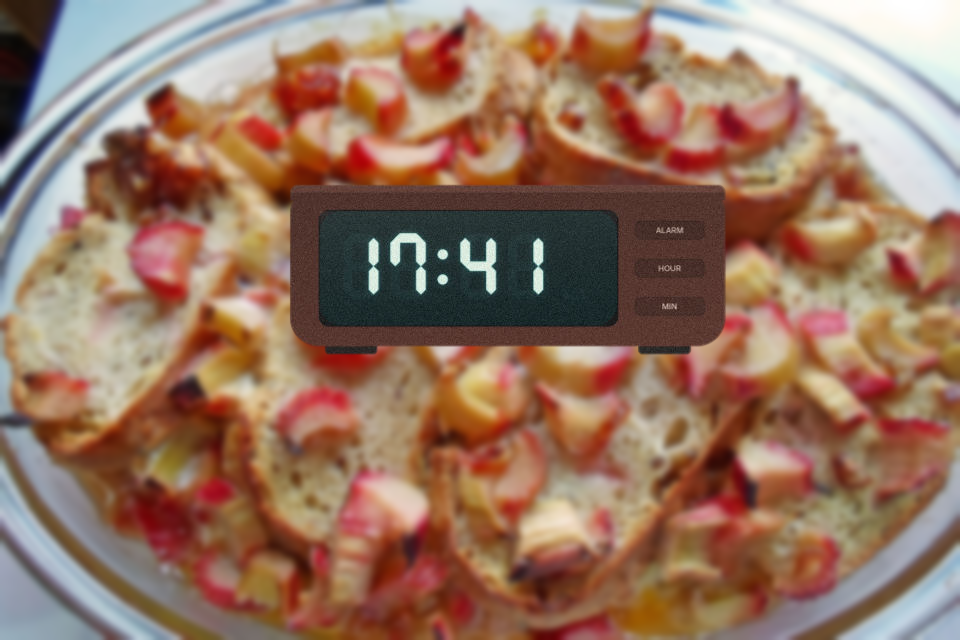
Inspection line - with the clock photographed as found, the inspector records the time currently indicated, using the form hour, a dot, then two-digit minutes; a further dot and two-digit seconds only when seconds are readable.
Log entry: 17.41
